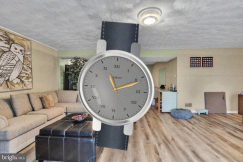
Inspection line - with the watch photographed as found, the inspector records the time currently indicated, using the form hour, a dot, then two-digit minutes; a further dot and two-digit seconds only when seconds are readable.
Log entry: 11.11
